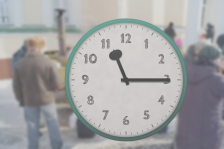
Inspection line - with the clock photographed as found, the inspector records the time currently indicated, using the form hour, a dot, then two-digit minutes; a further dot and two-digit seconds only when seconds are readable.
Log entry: 11.15
